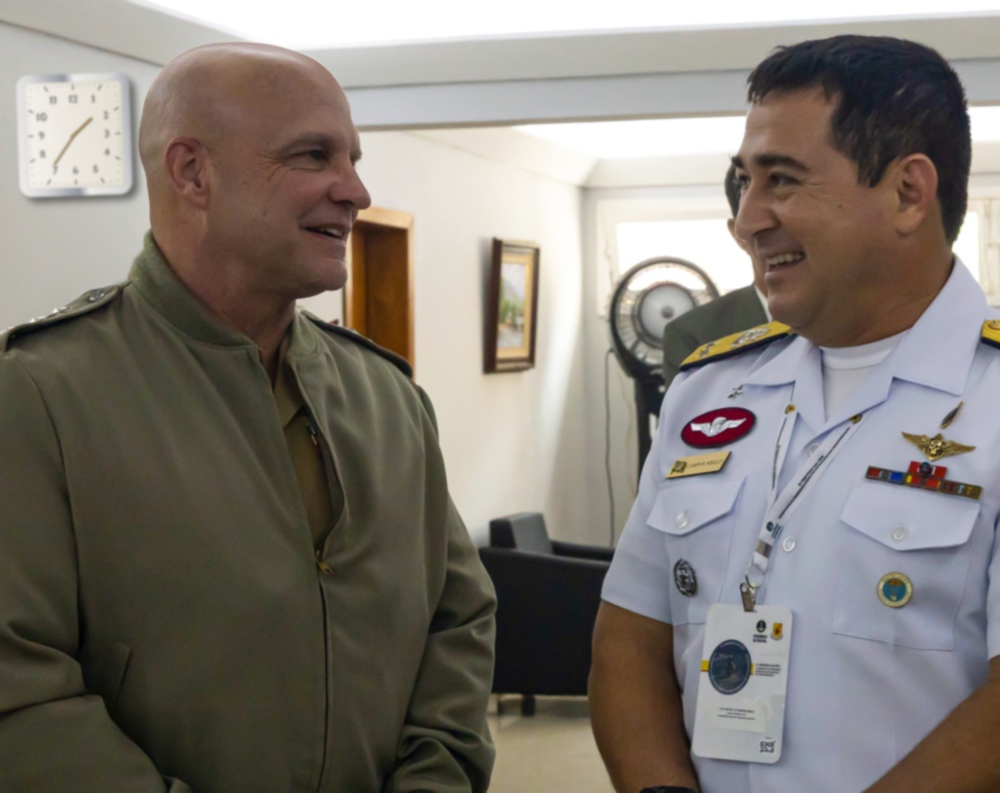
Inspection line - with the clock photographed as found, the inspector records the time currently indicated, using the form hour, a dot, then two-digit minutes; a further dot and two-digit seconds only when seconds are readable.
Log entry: 1.36
